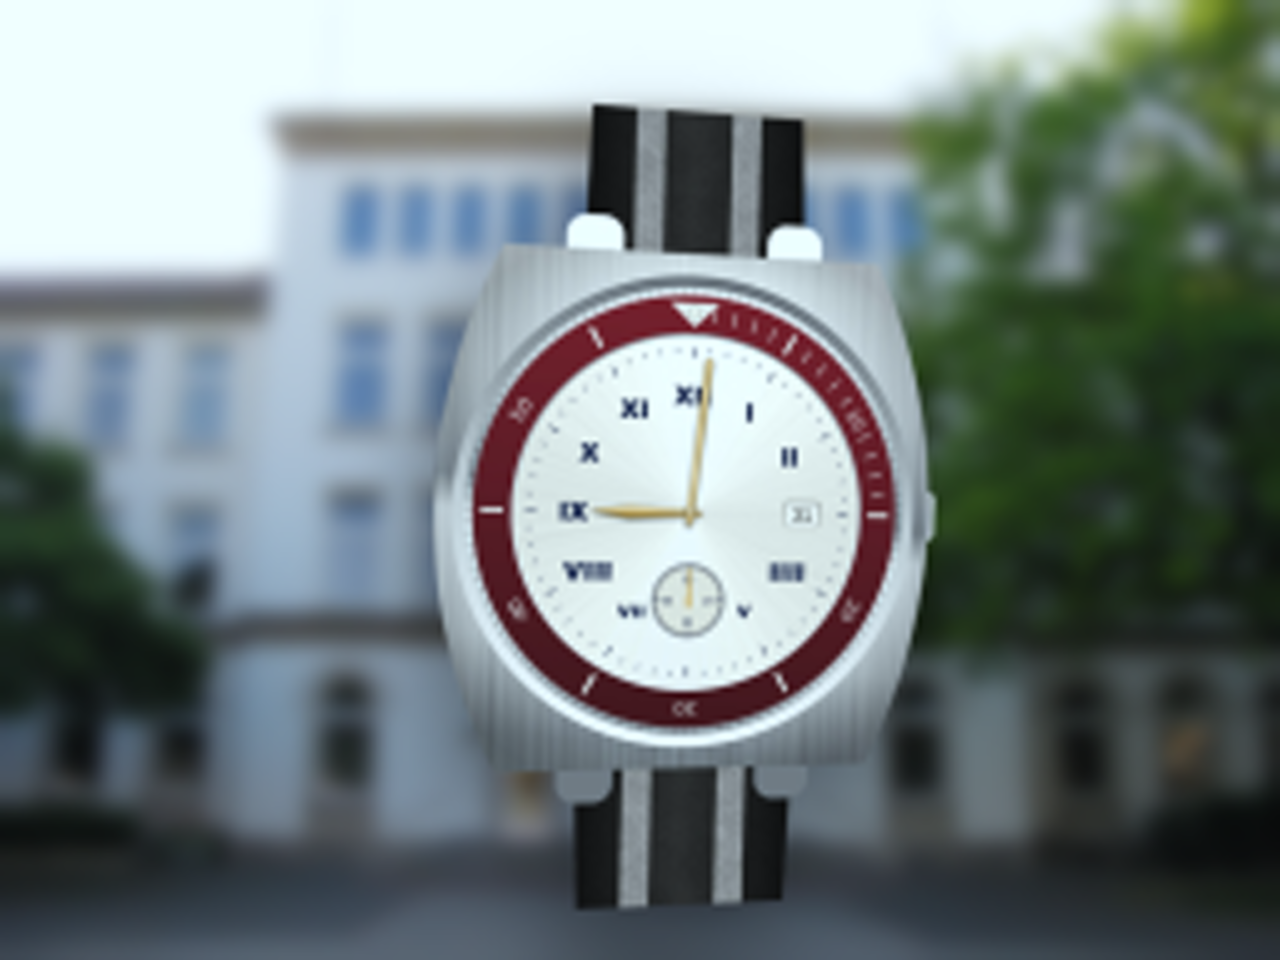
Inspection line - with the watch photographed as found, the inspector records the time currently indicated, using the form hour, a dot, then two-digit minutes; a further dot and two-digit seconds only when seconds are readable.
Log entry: 9.01
